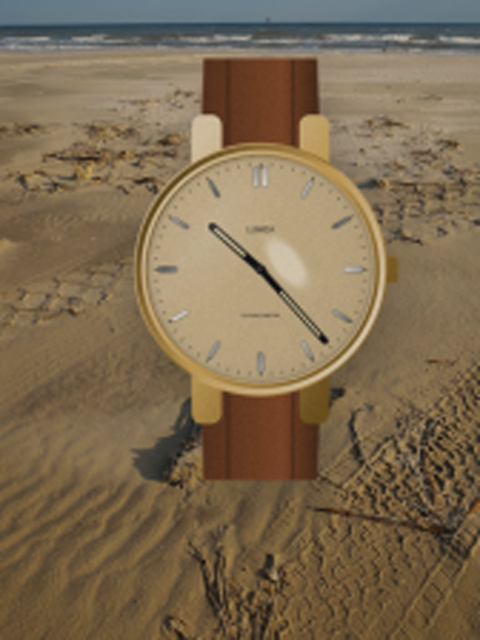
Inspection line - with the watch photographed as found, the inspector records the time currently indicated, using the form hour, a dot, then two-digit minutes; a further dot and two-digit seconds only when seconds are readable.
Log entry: 10.23
